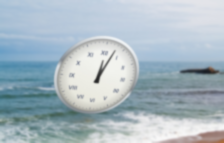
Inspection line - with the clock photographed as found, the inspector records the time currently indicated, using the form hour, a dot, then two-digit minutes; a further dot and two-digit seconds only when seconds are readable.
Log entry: 12.03
